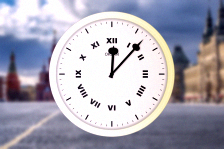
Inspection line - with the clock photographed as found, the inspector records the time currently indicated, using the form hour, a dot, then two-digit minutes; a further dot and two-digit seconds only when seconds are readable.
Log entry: 12.07
